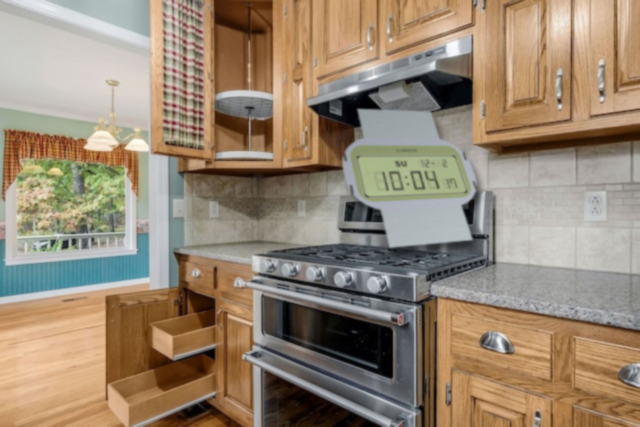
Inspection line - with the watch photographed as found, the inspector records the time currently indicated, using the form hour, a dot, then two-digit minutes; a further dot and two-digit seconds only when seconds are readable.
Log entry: 10.04
